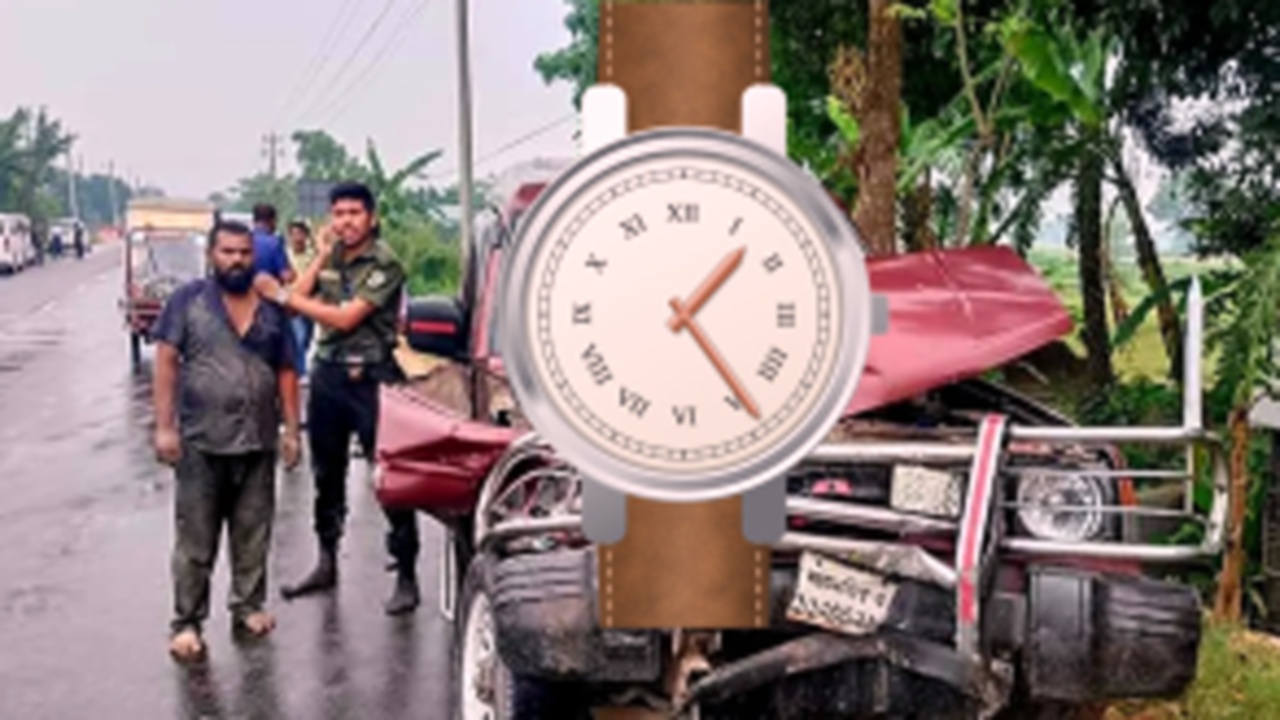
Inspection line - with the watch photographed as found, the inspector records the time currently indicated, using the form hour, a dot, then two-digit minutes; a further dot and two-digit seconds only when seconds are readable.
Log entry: 1.24
